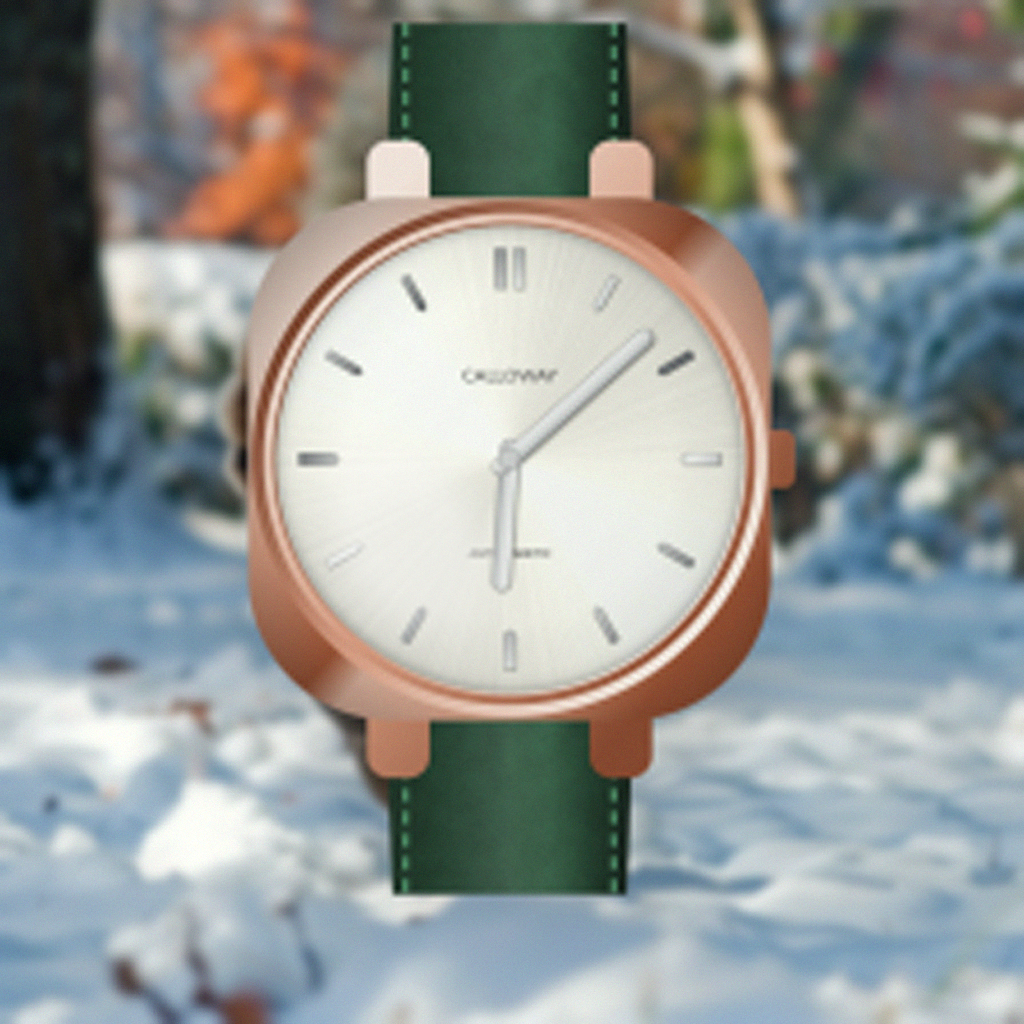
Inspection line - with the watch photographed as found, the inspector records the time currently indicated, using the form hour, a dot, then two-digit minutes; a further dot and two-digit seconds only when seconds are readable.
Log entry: 6.08
